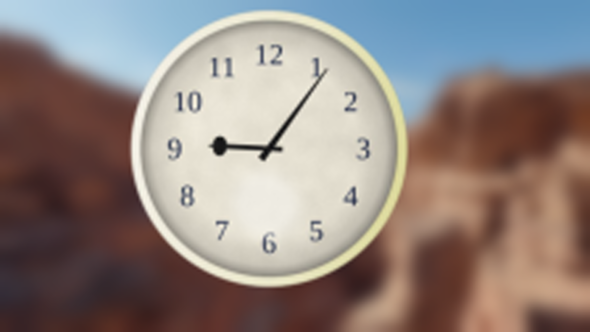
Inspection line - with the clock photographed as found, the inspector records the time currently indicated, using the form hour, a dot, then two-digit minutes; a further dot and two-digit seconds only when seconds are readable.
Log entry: 9.06
